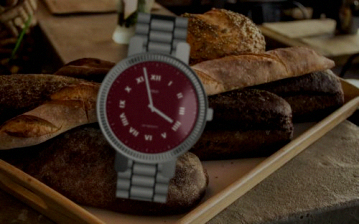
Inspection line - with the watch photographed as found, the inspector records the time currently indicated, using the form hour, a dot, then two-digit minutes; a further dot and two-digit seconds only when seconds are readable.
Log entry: 3.57
